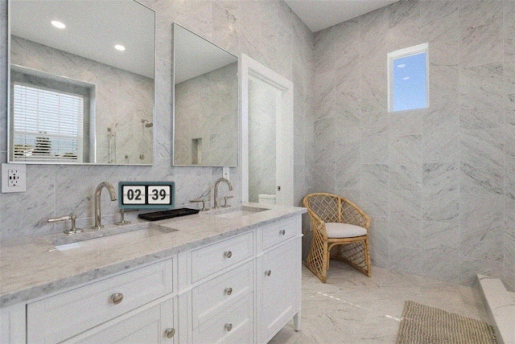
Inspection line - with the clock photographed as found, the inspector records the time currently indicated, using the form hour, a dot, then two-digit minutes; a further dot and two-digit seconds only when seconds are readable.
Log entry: 2.39
